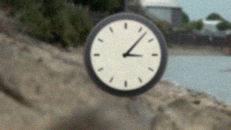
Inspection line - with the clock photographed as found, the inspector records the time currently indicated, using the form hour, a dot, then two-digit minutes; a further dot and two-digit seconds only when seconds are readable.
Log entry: 3.07
